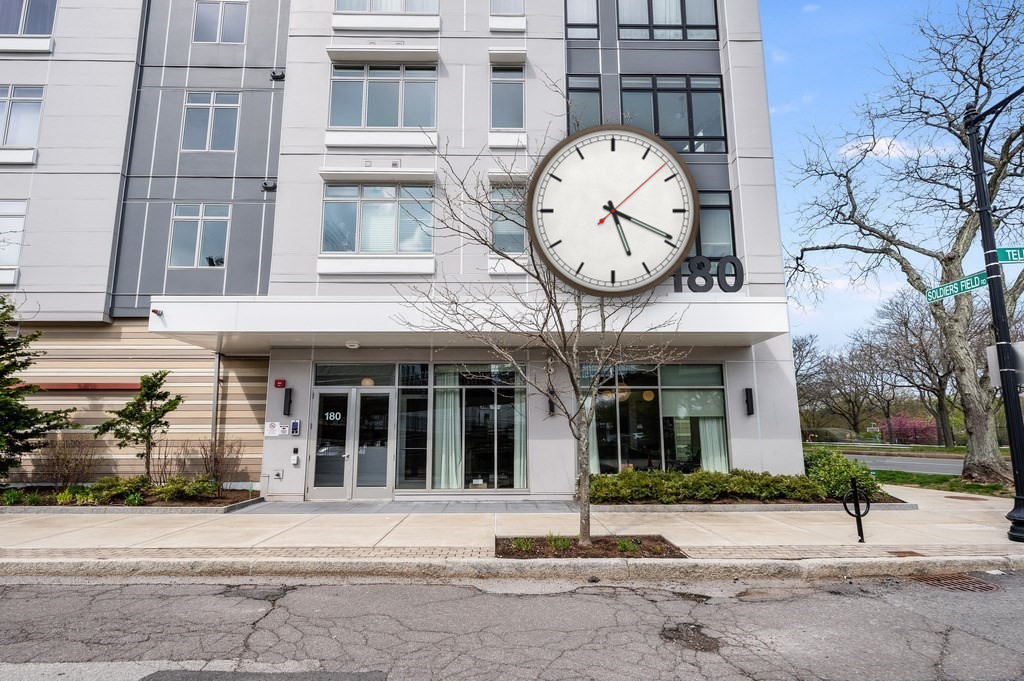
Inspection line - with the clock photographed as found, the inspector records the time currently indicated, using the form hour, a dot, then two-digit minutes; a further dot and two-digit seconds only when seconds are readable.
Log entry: 5.19.08
